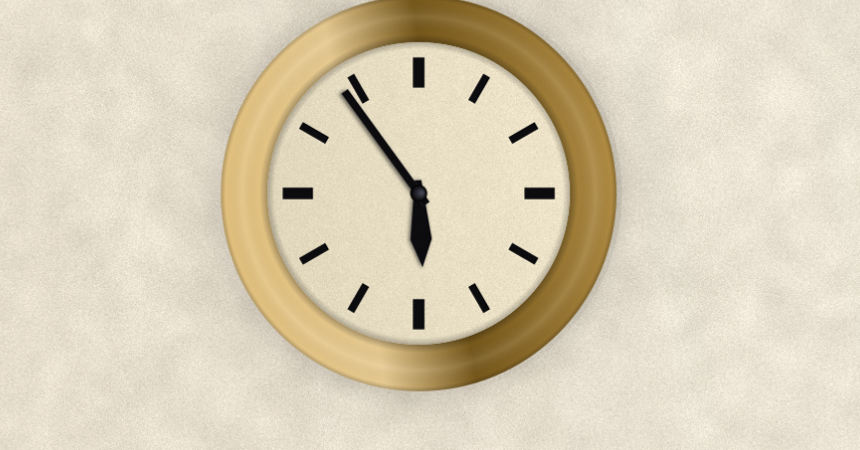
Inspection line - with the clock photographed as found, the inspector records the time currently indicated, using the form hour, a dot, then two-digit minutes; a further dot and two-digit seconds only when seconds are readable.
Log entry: 5.54
